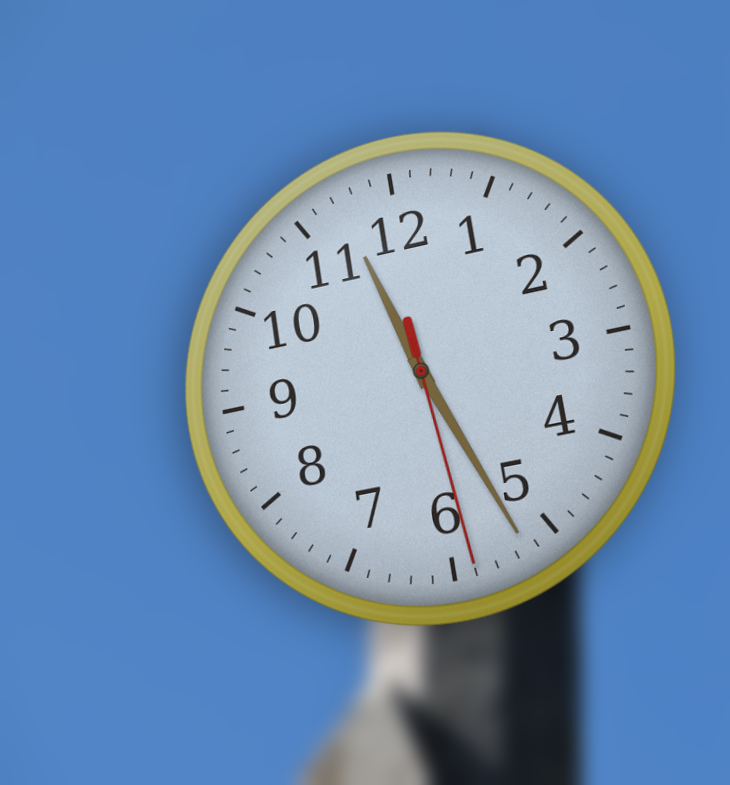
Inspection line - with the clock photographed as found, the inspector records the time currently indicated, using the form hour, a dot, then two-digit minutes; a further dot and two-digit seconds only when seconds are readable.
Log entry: 11.26.29
